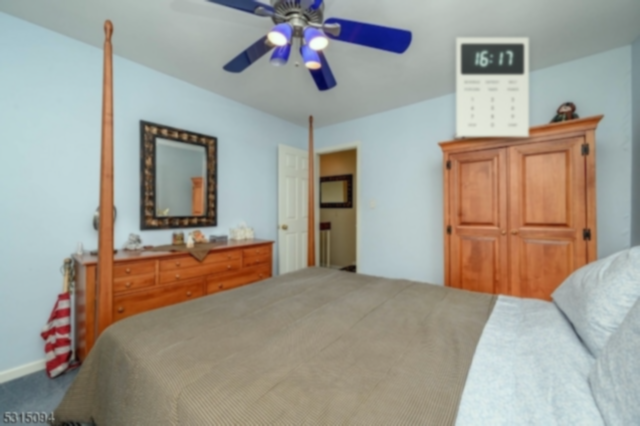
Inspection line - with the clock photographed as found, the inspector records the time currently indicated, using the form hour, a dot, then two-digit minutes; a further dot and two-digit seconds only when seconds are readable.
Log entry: 16.17
